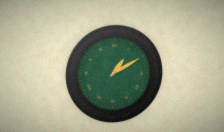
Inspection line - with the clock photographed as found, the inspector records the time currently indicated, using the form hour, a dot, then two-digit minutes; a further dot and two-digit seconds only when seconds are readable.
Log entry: 1.10
